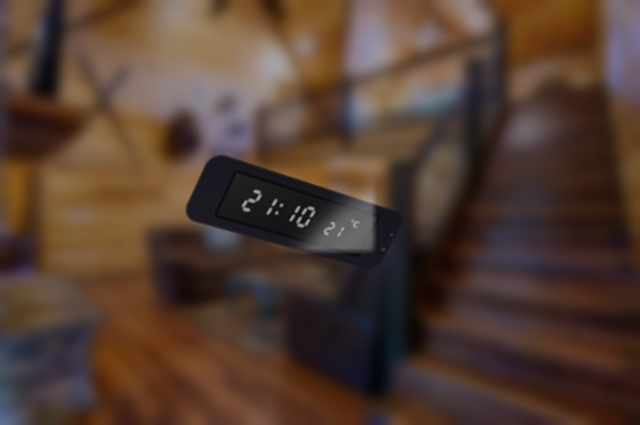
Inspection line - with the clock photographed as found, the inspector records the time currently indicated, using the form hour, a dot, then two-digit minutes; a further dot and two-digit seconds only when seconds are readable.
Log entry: 21.10
